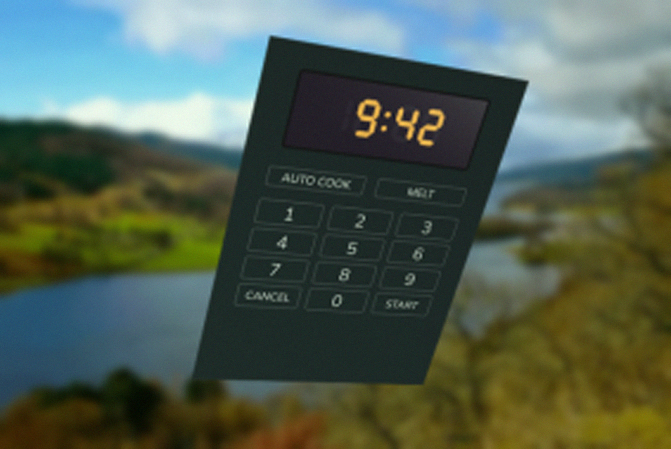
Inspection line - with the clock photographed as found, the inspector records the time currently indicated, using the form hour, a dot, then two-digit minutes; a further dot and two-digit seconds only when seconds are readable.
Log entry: 9.42
